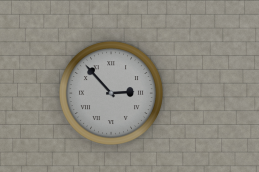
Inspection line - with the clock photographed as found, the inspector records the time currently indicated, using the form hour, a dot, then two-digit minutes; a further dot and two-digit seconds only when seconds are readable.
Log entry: 2.53
